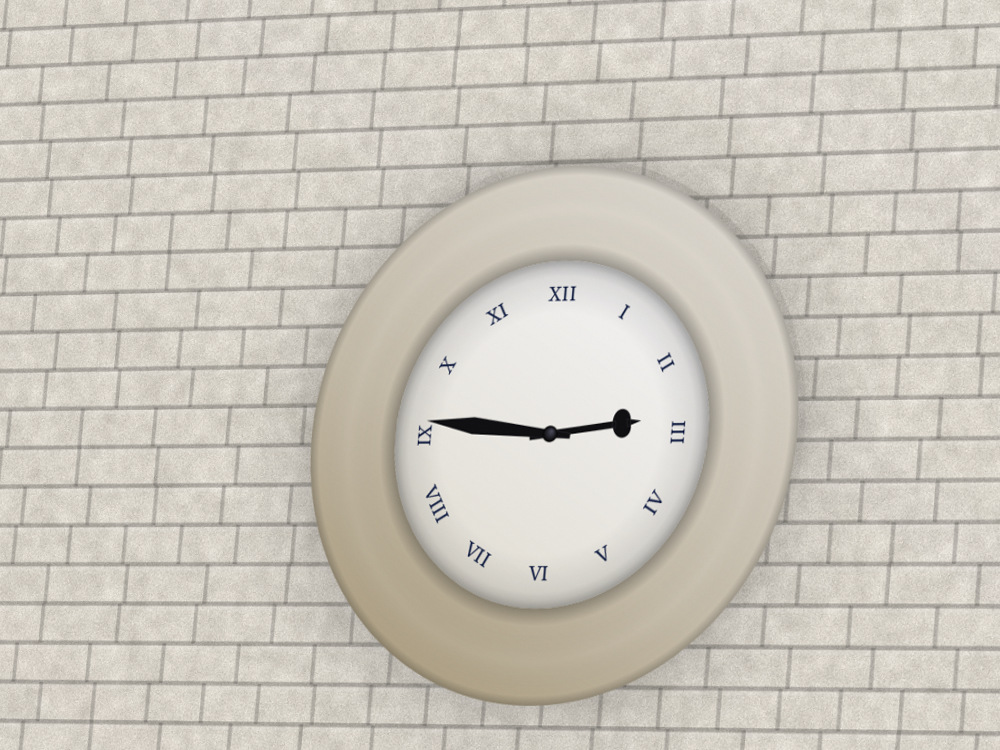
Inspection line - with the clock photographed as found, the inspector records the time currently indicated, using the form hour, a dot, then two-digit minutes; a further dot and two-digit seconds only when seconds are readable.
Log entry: 2.46
